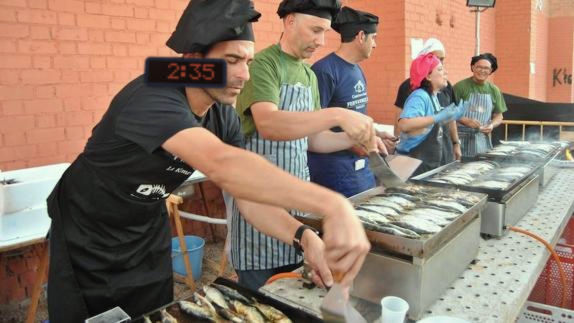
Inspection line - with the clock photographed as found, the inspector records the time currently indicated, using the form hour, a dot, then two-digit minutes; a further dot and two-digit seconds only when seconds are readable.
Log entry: 2.35
